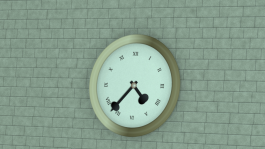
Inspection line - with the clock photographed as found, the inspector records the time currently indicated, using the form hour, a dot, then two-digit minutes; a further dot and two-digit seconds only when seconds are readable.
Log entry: 4.37
